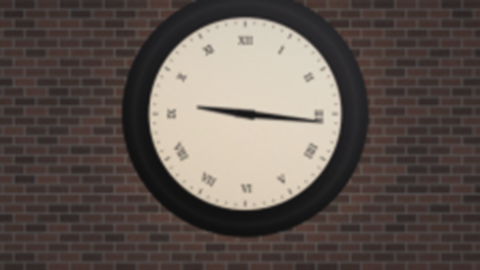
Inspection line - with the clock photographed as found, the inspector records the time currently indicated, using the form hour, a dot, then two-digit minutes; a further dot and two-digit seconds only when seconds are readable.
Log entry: 9.16
